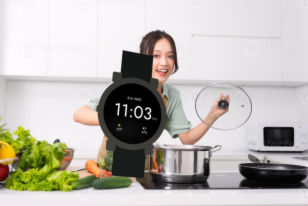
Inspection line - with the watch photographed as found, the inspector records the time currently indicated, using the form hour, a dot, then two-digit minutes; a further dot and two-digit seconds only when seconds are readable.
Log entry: 11.03
